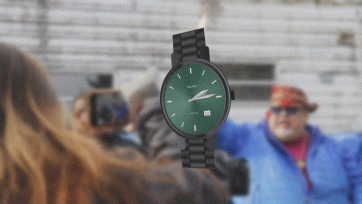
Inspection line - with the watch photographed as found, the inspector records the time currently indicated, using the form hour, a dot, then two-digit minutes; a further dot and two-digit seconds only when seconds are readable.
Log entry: 2.14
